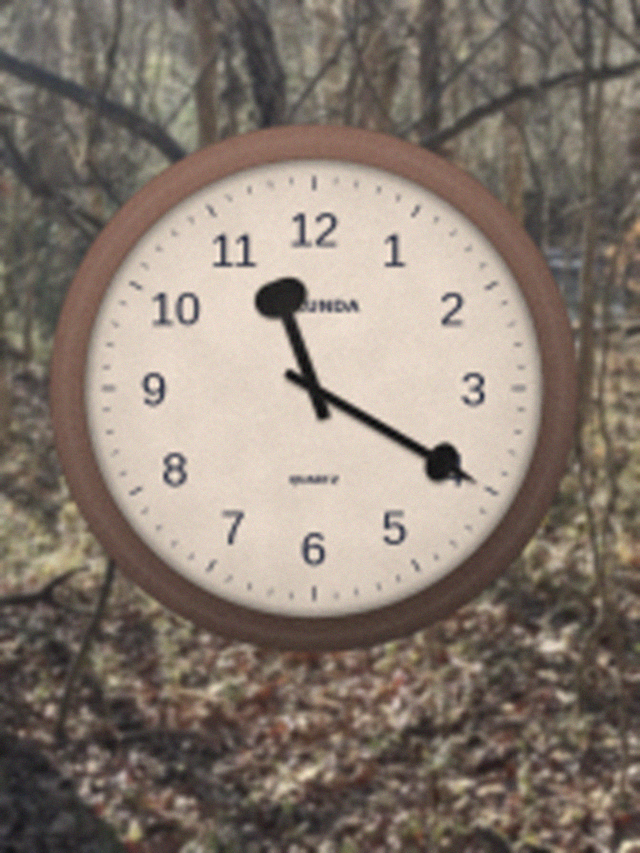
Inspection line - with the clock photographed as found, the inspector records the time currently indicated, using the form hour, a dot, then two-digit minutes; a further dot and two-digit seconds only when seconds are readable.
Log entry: 11.20
